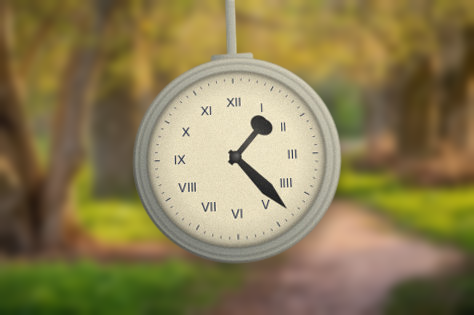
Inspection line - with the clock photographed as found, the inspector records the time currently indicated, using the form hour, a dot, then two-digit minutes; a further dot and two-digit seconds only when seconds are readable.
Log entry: 1.23
